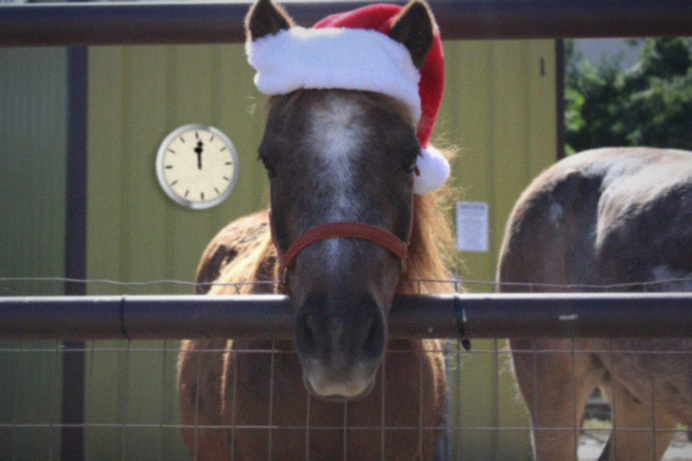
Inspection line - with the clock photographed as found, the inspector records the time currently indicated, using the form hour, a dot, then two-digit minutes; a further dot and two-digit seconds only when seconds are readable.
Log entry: 12.01
